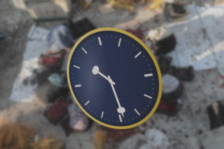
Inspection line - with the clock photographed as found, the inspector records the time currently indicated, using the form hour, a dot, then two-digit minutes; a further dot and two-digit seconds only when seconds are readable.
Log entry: 10.29
